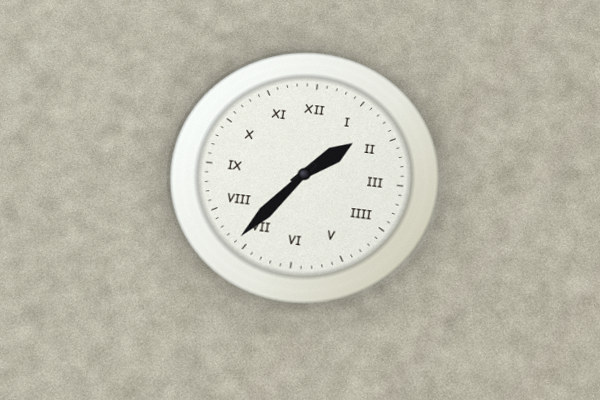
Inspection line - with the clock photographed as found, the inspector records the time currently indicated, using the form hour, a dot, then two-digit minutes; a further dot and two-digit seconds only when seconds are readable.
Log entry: 1.36
